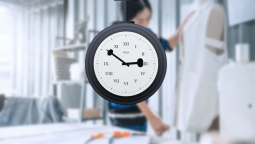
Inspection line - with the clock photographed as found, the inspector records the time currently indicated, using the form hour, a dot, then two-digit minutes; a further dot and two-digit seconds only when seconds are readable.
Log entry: 2.51
